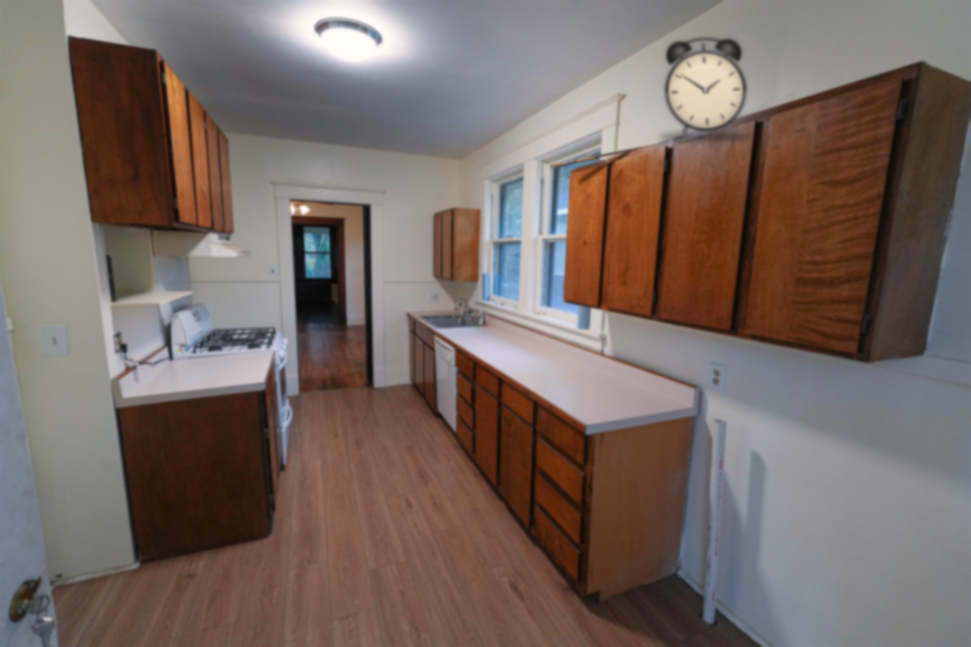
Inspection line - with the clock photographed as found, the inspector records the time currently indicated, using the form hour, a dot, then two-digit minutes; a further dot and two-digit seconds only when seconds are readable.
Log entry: 1.51
